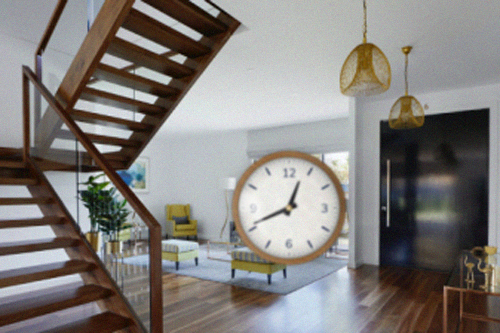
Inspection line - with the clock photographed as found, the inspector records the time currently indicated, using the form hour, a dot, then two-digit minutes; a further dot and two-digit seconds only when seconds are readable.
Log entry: 12.41
